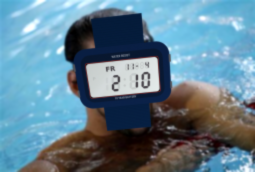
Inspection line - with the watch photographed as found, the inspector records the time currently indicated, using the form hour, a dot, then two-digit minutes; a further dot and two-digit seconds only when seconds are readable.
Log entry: 2.10
